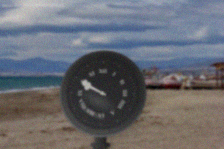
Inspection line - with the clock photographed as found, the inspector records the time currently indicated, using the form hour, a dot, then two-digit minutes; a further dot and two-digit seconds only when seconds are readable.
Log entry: 9.50
